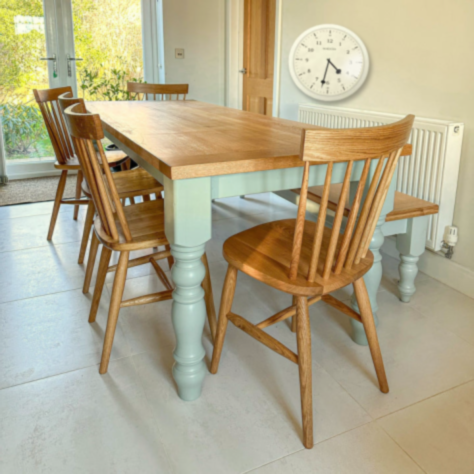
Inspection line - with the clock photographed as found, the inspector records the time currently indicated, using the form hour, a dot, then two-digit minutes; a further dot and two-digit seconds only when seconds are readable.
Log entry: 4.32
